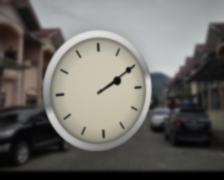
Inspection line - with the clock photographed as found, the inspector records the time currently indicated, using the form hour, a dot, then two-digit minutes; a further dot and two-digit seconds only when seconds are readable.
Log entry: 2.10
